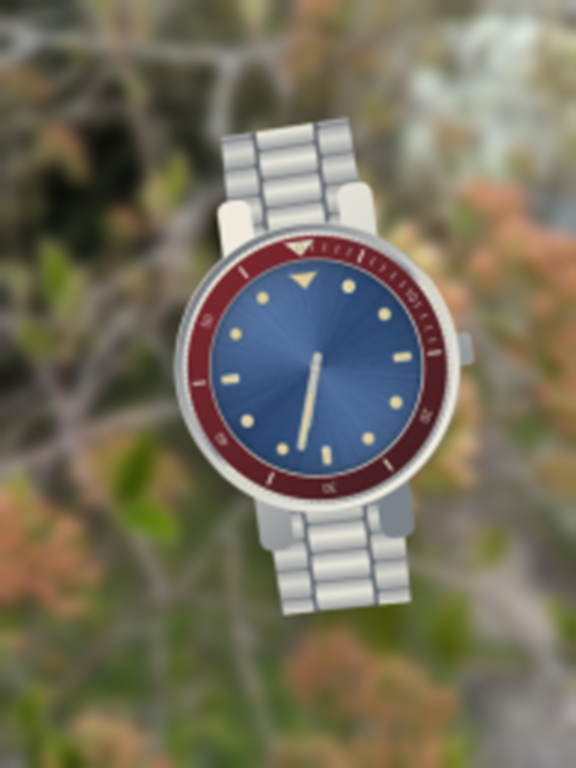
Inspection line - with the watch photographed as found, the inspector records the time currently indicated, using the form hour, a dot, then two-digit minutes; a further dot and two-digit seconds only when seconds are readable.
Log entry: 6.33
